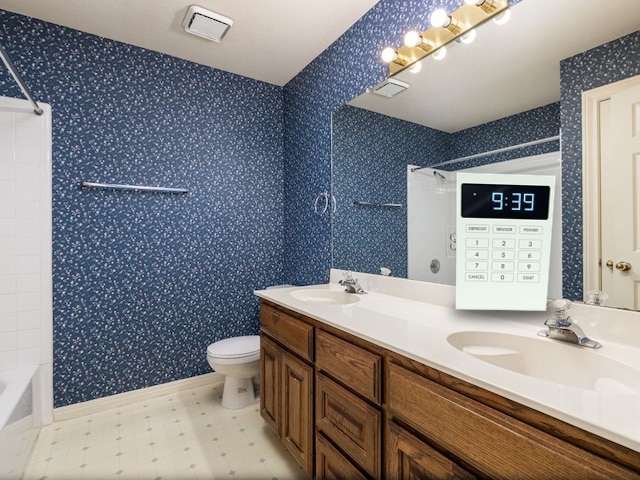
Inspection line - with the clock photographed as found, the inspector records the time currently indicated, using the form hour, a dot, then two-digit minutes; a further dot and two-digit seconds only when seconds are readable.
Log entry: 9.39
